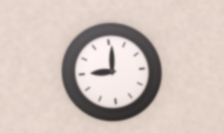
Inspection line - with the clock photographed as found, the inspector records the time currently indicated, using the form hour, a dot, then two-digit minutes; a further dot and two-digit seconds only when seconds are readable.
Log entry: 9.01
